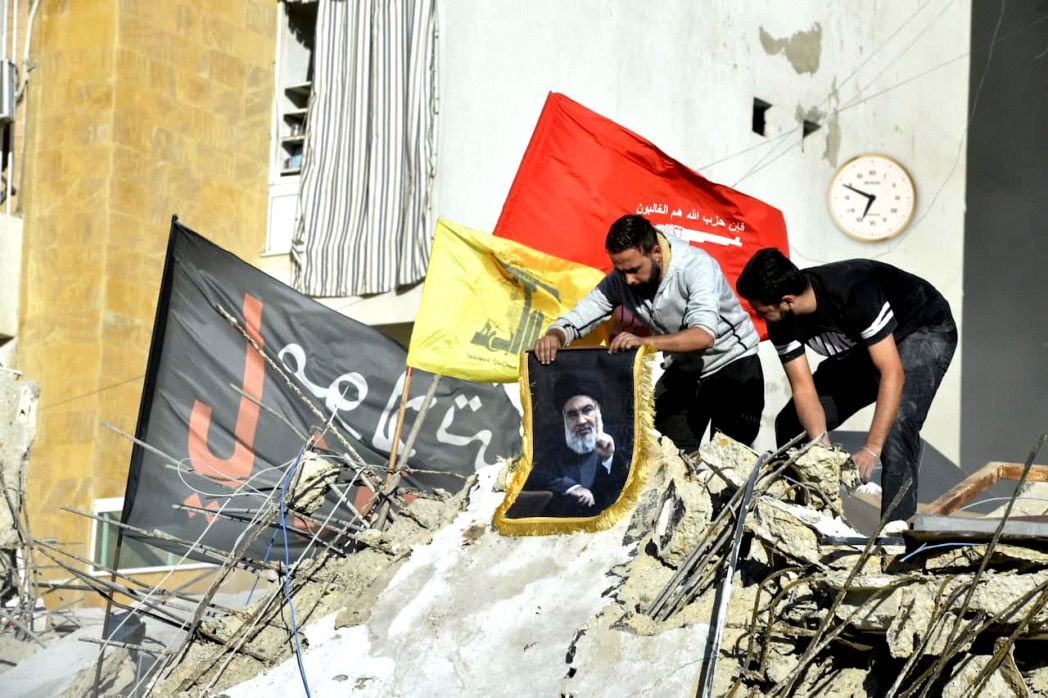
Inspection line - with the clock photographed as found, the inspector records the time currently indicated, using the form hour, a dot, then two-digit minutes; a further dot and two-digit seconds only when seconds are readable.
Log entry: 6.49
